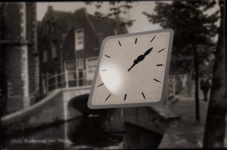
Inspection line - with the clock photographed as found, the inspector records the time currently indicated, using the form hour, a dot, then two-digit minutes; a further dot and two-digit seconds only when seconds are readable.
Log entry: 1.07
